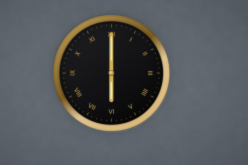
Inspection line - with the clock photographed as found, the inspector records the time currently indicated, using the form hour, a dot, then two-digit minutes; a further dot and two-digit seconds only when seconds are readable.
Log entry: 6.00
